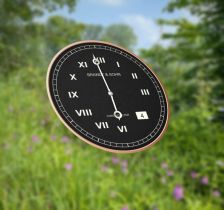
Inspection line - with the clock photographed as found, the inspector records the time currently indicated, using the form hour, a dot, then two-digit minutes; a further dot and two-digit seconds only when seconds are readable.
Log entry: 5.59
